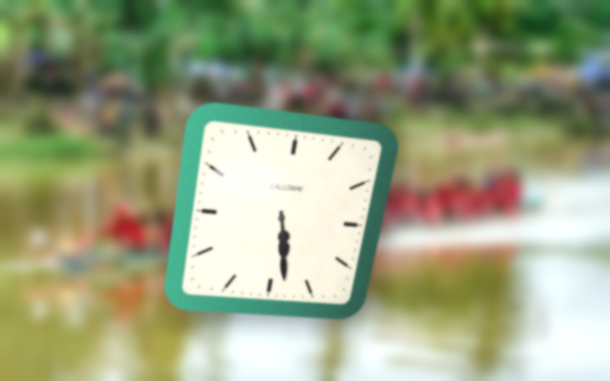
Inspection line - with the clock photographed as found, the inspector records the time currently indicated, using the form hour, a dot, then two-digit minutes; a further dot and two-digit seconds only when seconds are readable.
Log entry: 5.28
